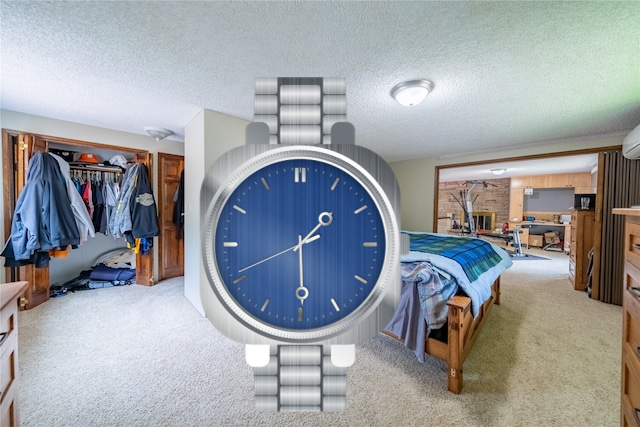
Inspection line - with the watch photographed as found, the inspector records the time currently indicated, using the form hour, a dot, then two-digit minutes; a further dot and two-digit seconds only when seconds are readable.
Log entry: 1.29.41
